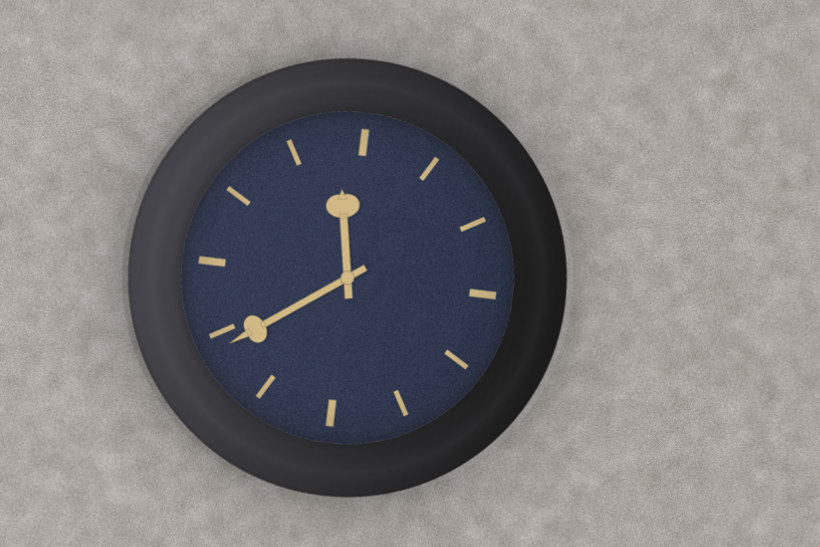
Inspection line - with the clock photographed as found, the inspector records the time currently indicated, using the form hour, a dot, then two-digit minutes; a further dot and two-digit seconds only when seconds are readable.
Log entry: 11.39
